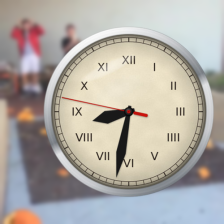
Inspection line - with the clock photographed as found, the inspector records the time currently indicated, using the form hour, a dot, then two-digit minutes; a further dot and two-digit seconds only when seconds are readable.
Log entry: 8.31.47
